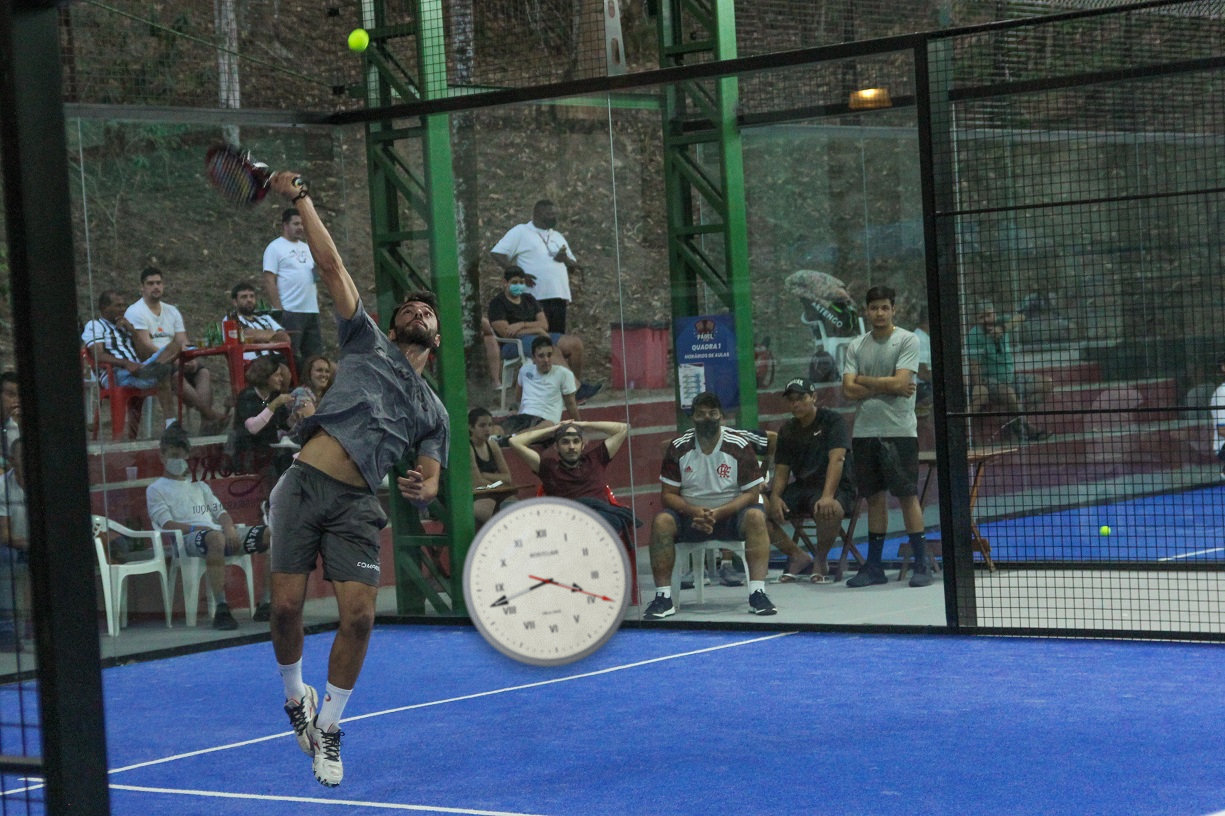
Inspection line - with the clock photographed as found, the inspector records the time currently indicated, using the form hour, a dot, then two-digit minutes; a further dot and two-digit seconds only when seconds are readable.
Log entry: 3.42.19
